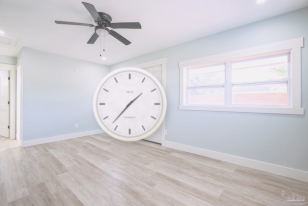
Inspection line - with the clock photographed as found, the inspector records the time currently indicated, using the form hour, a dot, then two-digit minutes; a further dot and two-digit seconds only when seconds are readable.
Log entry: 1.37
